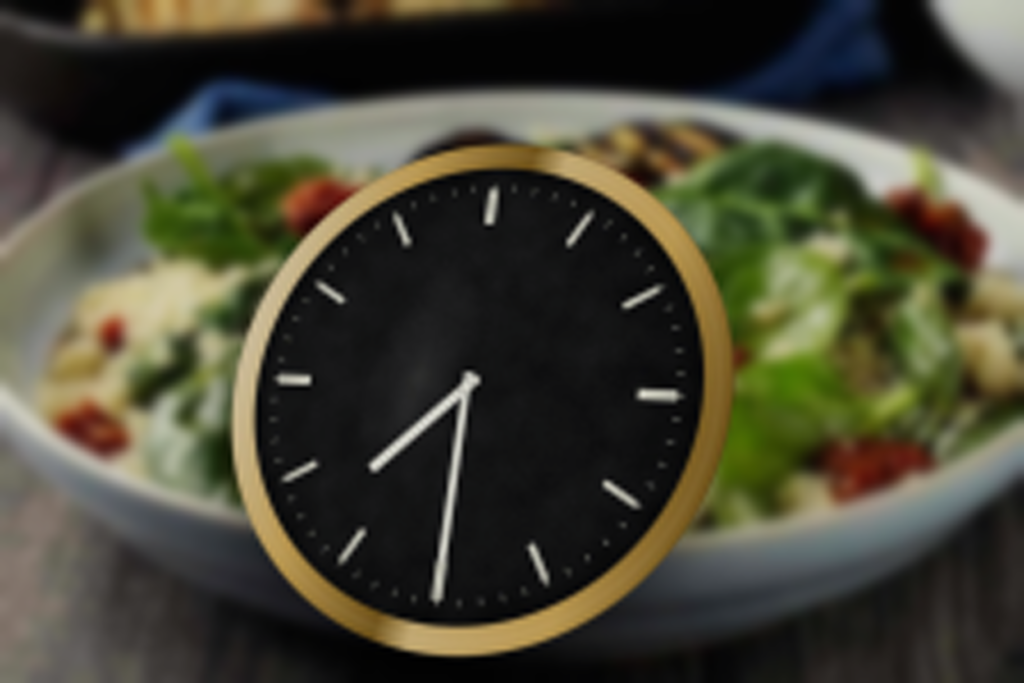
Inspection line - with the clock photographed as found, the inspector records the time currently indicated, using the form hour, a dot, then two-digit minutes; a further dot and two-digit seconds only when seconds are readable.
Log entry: 7.30
